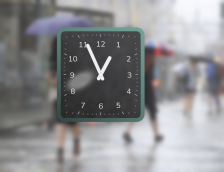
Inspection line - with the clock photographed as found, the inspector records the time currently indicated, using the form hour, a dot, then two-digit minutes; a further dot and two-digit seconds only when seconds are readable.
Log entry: 12.56
